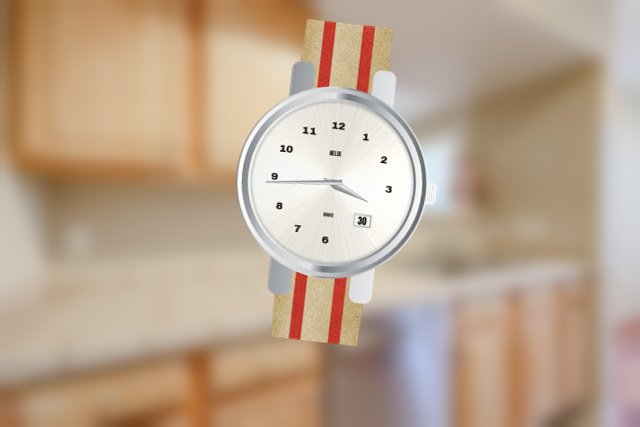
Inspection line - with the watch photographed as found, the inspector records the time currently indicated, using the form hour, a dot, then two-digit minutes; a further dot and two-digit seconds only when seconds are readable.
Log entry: 3.44
